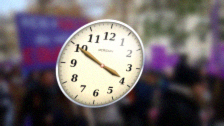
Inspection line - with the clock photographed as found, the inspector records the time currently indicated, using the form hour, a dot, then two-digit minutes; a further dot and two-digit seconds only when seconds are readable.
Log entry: 3.50
